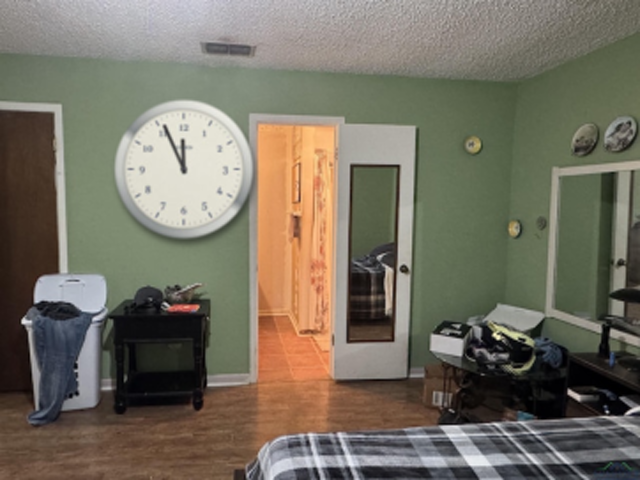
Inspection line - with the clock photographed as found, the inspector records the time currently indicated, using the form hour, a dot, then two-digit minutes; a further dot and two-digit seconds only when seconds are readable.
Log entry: 11.56
